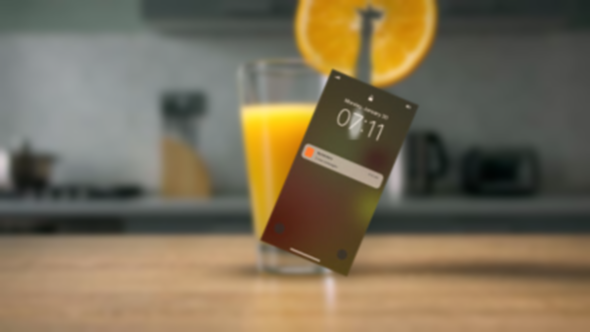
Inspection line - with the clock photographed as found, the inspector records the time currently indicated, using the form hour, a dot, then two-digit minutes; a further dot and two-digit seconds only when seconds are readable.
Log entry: 7.11
